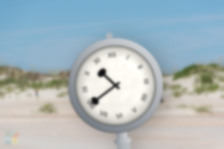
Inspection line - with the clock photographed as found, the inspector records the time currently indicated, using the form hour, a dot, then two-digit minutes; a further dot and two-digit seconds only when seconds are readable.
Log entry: 10.40
